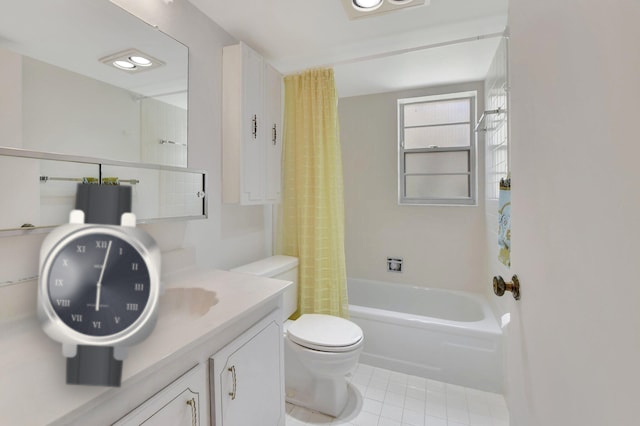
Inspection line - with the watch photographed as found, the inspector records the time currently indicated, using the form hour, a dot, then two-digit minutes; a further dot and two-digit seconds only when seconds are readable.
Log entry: 6.02
